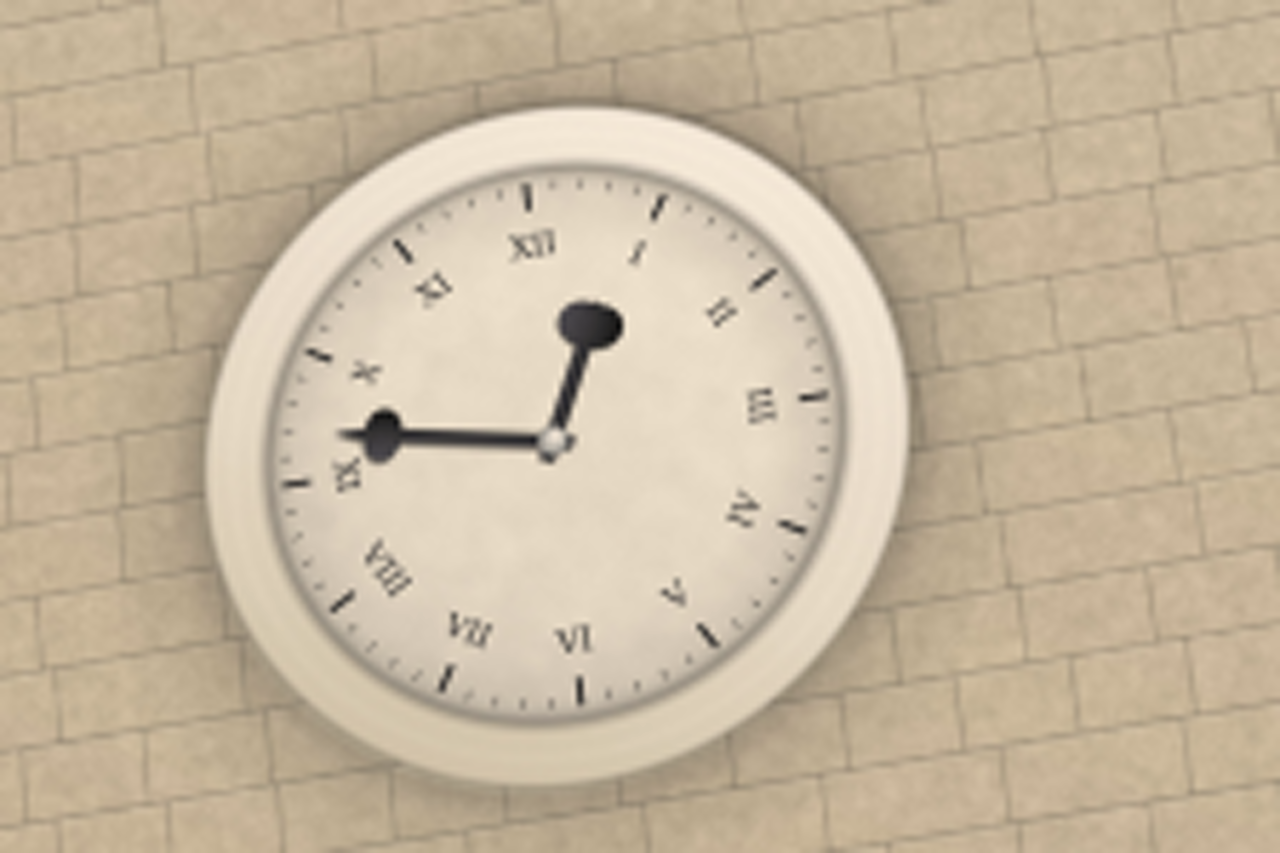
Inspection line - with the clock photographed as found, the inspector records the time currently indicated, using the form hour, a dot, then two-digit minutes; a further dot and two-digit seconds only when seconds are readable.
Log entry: 12.47
